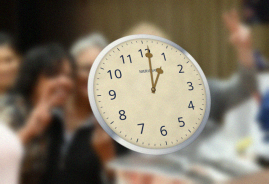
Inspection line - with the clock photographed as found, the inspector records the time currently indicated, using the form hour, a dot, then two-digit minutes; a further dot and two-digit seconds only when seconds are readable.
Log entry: 1.01
